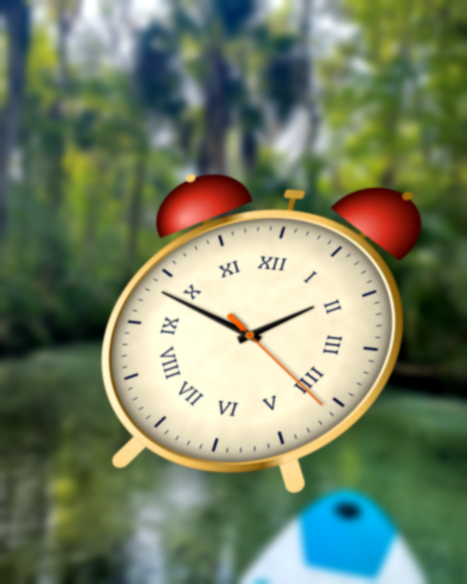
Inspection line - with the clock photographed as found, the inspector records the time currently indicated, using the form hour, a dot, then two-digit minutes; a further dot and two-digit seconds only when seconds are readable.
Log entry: 1.48.21
